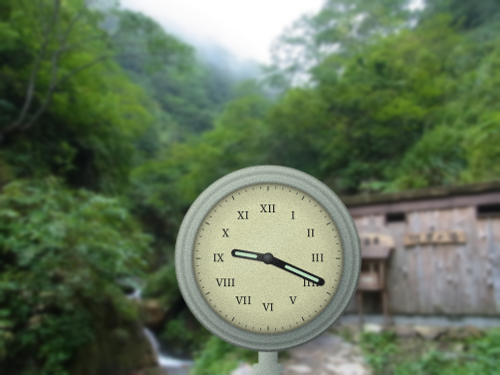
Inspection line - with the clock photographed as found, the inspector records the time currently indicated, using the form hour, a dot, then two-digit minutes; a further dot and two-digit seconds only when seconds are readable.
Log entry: 9.19
